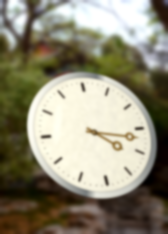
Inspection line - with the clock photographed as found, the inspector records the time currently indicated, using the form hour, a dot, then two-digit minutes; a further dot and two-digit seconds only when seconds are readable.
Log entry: 4.17
